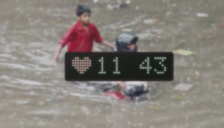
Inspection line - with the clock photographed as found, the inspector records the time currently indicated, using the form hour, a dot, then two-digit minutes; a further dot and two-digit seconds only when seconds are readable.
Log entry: 11.43
